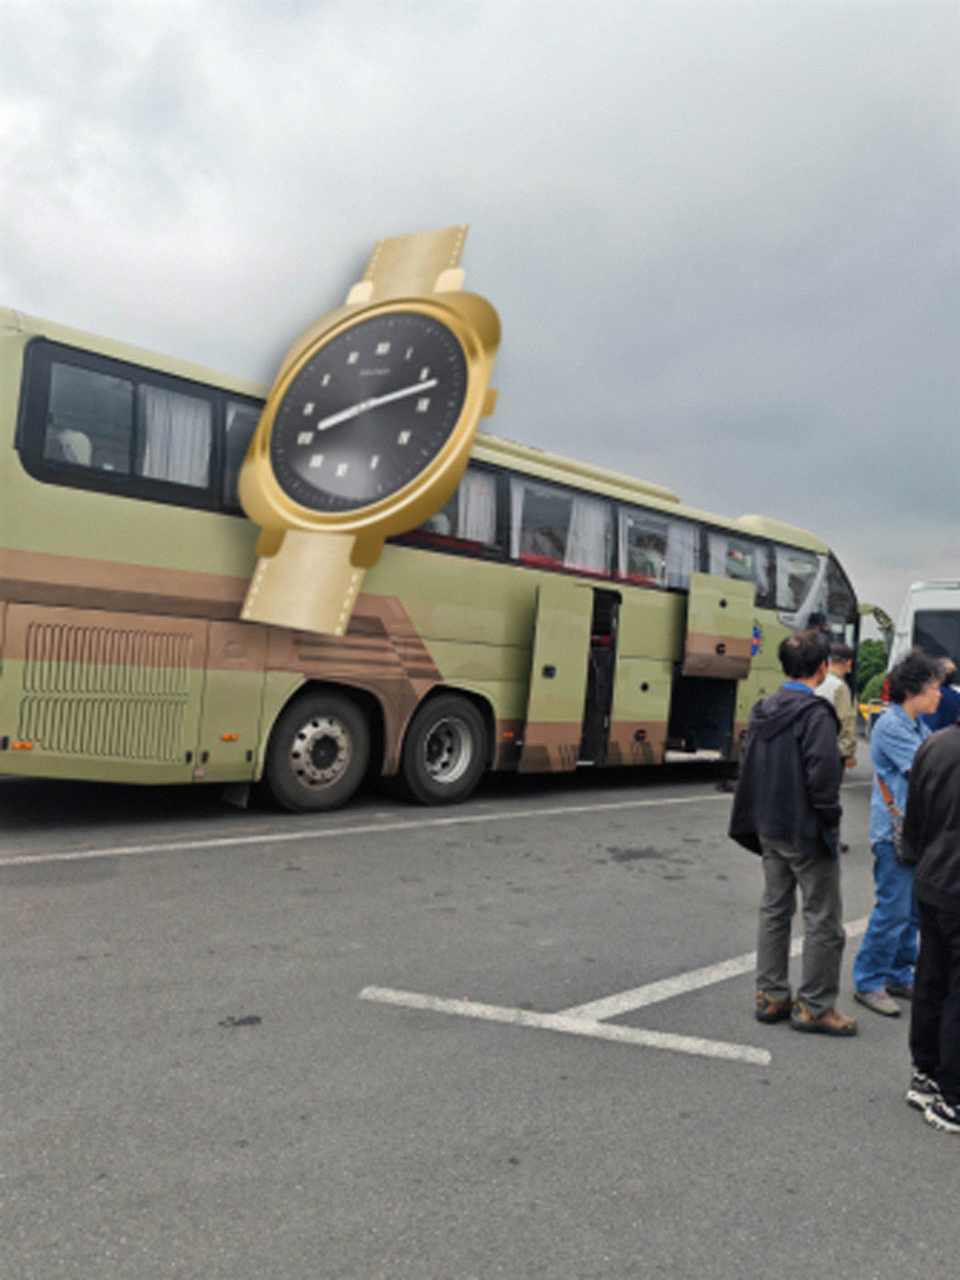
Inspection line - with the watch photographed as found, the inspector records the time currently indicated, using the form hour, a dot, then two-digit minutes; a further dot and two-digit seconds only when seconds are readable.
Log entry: 8.12
